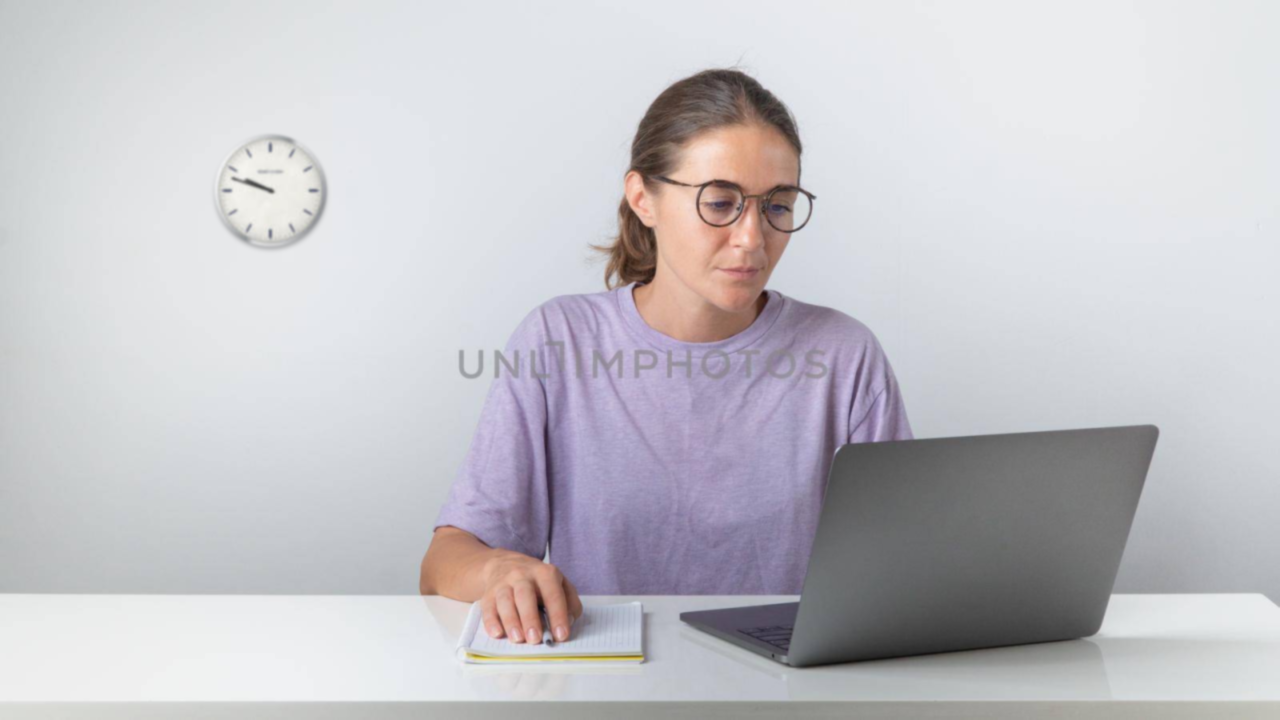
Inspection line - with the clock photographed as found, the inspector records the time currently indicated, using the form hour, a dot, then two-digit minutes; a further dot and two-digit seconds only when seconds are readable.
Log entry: 9.48
